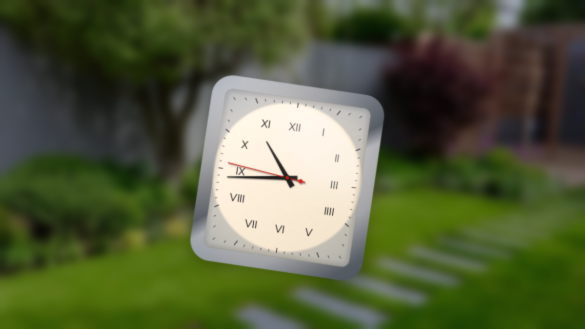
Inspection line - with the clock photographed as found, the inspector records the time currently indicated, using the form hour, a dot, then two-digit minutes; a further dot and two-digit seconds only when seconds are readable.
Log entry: 10.43.46
